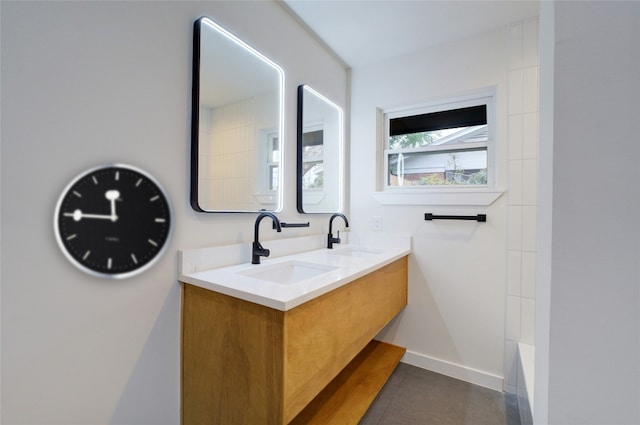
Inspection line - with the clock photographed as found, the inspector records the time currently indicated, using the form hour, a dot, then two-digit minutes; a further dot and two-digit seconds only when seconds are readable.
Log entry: 11.45
